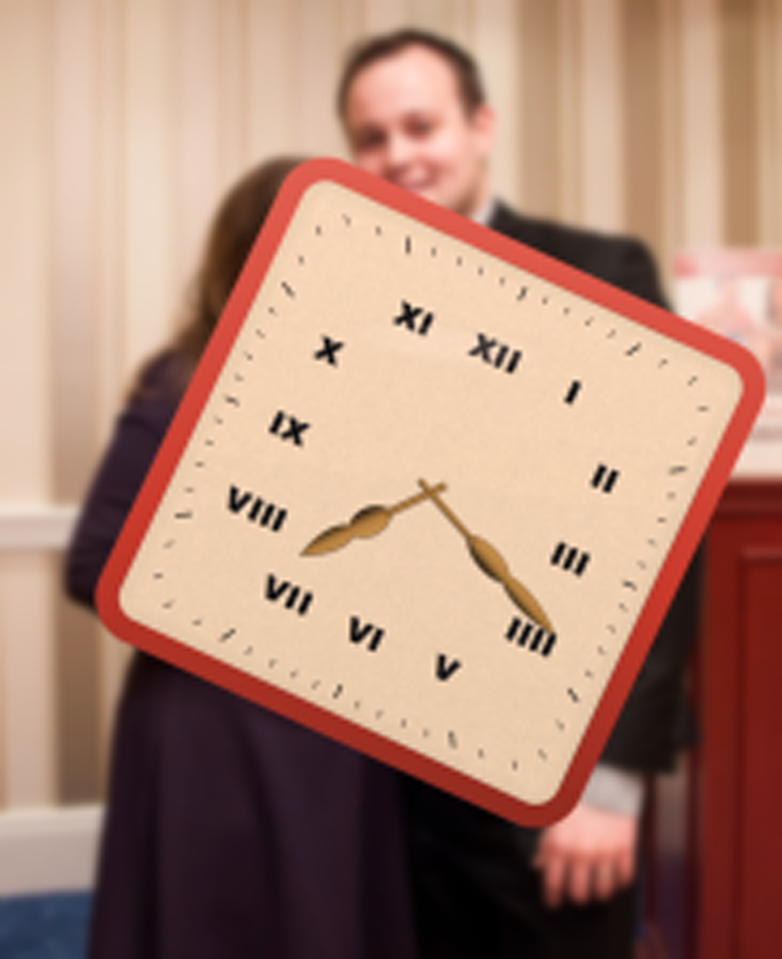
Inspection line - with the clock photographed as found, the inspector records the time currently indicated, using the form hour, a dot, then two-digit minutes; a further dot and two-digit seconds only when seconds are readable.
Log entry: 7.19
